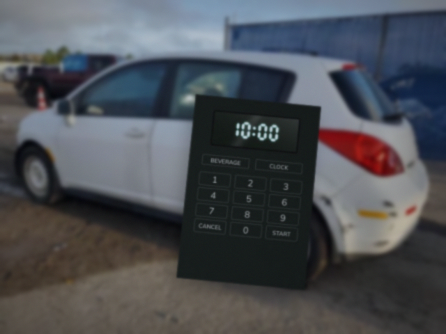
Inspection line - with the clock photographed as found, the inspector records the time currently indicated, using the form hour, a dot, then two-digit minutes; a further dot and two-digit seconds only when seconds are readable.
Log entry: 10.00
